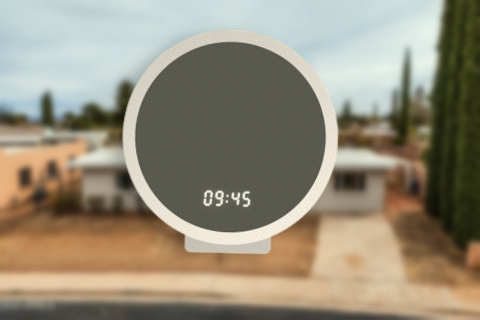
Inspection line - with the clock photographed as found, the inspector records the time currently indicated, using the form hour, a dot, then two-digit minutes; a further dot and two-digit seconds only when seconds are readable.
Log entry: 9.45
